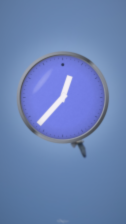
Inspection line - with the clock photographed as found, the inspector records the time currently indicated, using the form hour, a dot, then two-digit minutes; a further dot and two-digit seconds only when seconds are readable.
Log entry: 12.37
